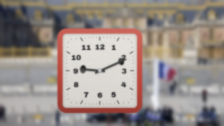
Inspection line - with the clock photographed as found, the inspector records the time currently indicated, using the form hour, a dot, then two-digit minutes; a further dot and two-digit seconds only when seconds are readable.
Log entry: 9.11
